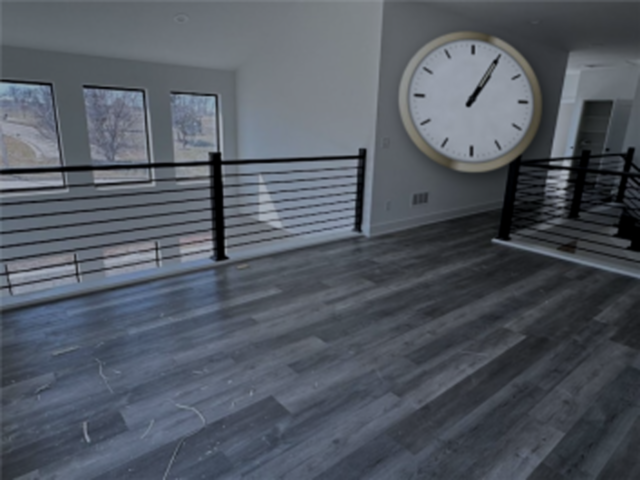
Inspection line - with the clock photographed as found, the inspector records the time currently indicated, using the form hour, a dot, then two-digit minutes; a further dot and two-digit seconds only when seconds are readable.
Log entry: 1.05
